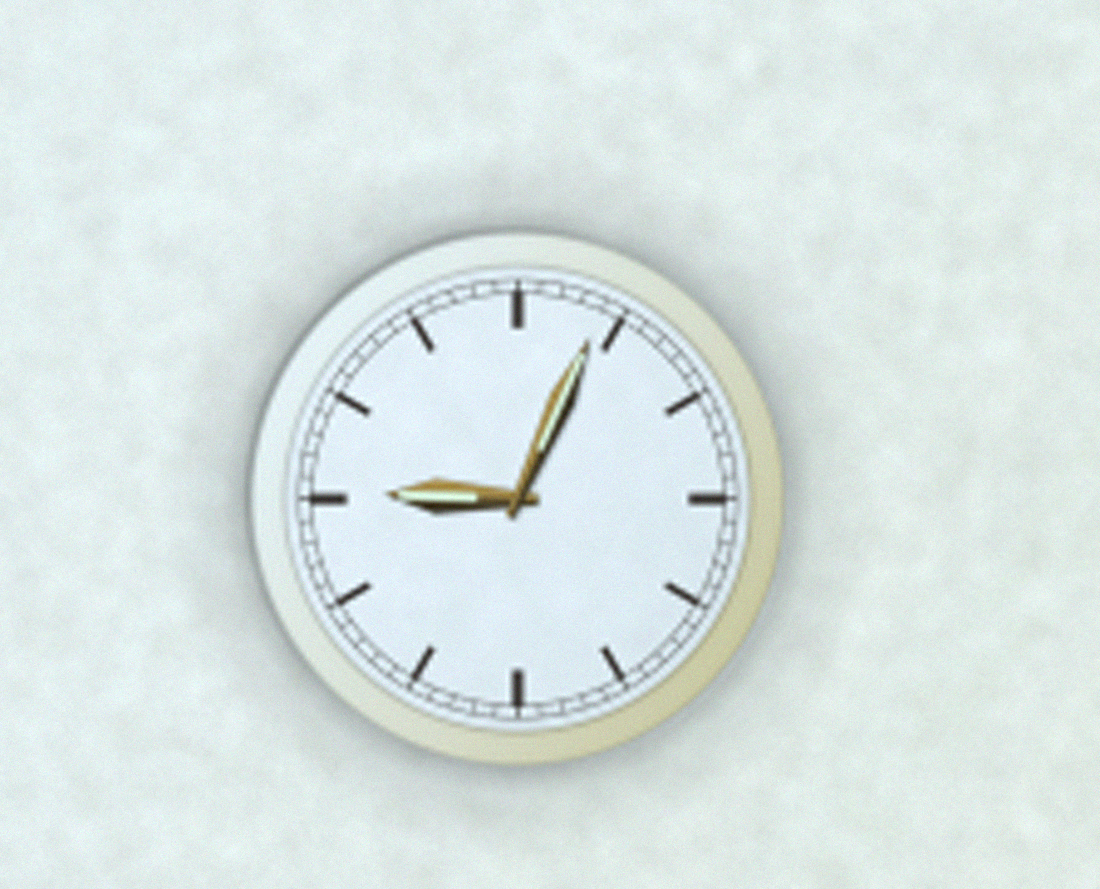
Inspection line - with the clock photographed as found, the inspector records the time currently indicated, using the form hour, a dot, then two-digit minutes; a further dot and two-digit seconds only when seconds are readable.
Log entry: 9.04
